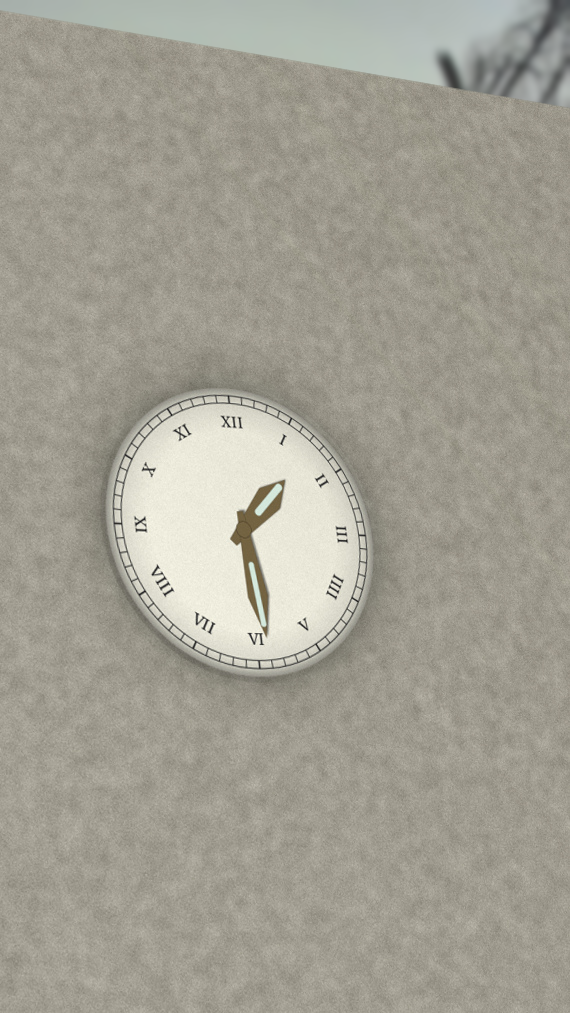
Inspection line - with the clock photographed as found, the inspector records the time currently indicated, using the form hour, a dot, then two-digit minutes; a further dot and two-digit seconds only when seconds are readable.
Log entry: 1.29
